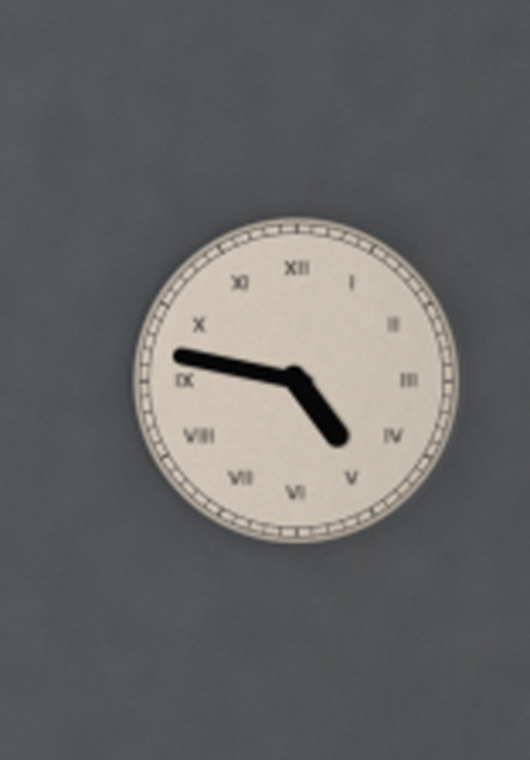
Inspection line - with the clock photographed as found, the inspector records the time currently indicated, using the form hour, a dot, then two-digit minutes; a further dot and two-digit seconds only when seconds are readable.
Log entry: 4.47
